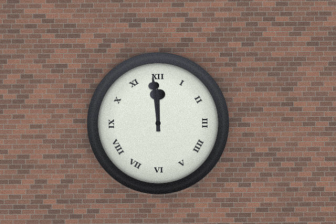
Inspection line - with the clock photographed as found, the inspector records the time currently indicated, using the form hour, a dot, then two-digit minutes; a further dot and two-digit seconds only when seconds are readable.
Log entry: 11.59
